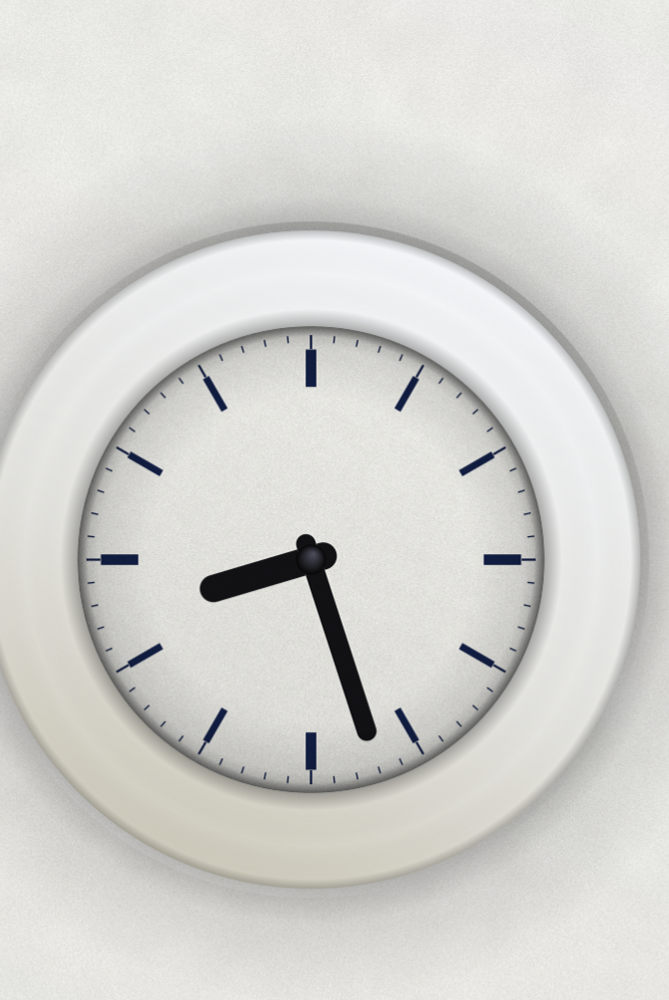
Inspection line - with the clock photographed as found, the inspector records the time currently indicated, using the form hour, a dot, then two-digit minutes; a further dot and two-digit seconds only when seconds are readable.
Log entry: 8.27
